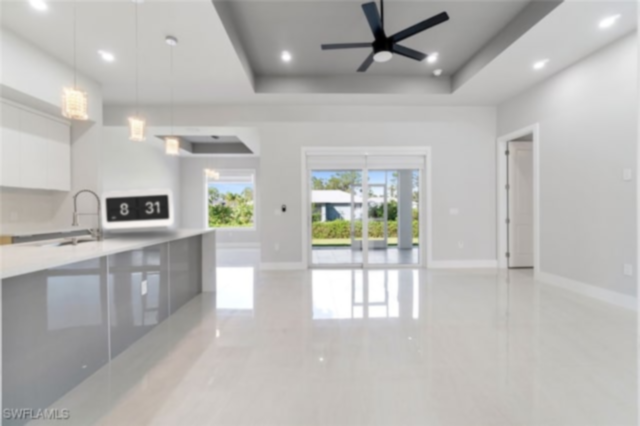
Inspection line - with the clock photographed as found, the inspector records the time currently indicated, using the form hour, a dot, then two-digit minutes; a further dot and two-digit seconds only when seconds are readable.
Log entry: 8.31
